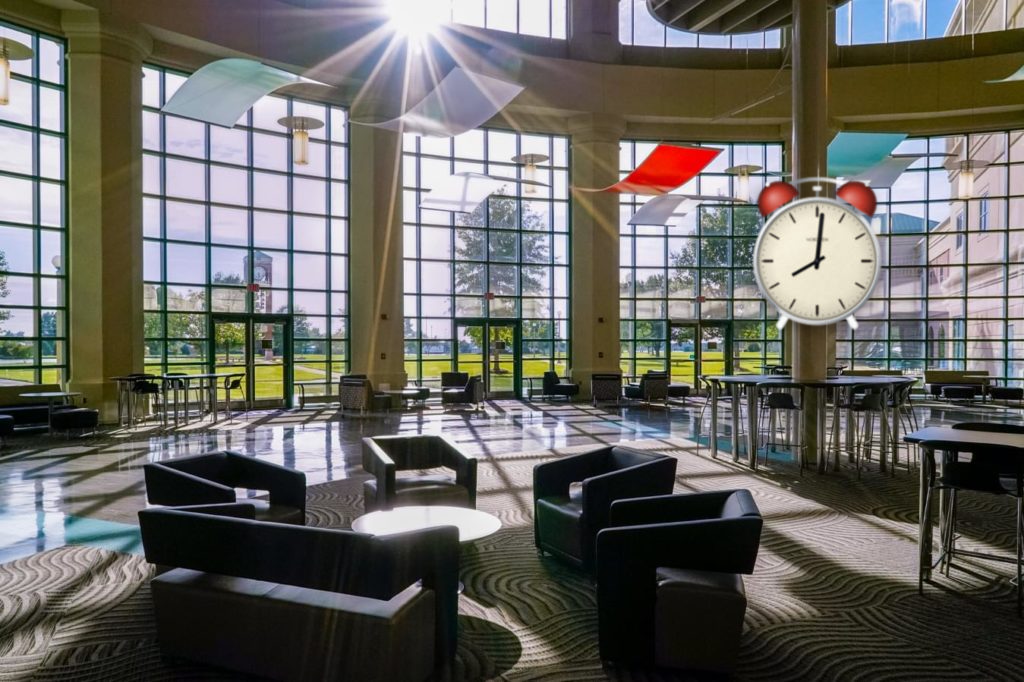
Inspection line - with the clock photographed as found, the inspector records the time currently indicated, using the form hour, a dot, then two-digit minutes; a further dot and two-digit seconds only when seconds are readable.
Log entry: 8.01
